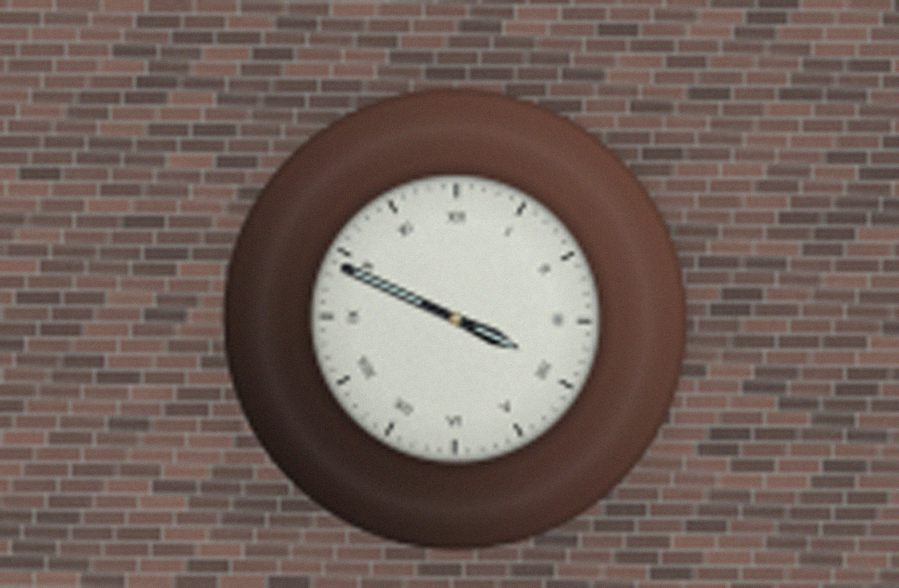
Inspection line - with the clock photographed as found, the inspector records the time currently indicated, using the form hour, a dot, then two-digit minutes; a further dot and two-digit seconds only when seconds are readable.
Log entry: 3.49
